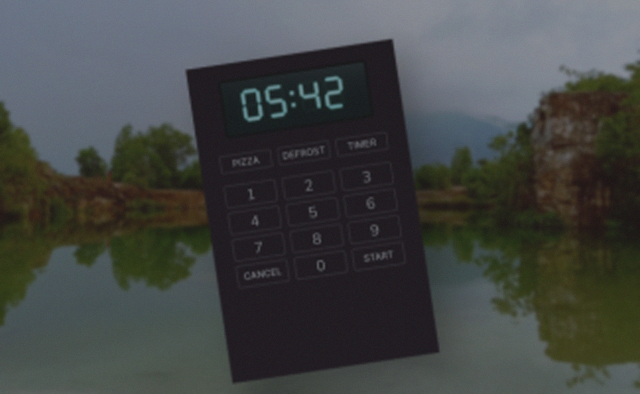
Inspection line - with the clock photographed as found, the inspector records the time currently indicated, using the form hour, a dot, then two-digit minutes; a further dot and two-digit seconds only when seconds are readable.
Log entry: 5.42
